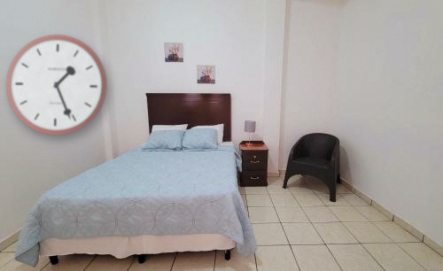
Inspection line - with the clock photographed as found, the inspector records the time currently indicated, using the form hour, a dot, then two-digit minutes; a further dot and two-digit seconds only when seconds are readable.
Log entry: 1.26
